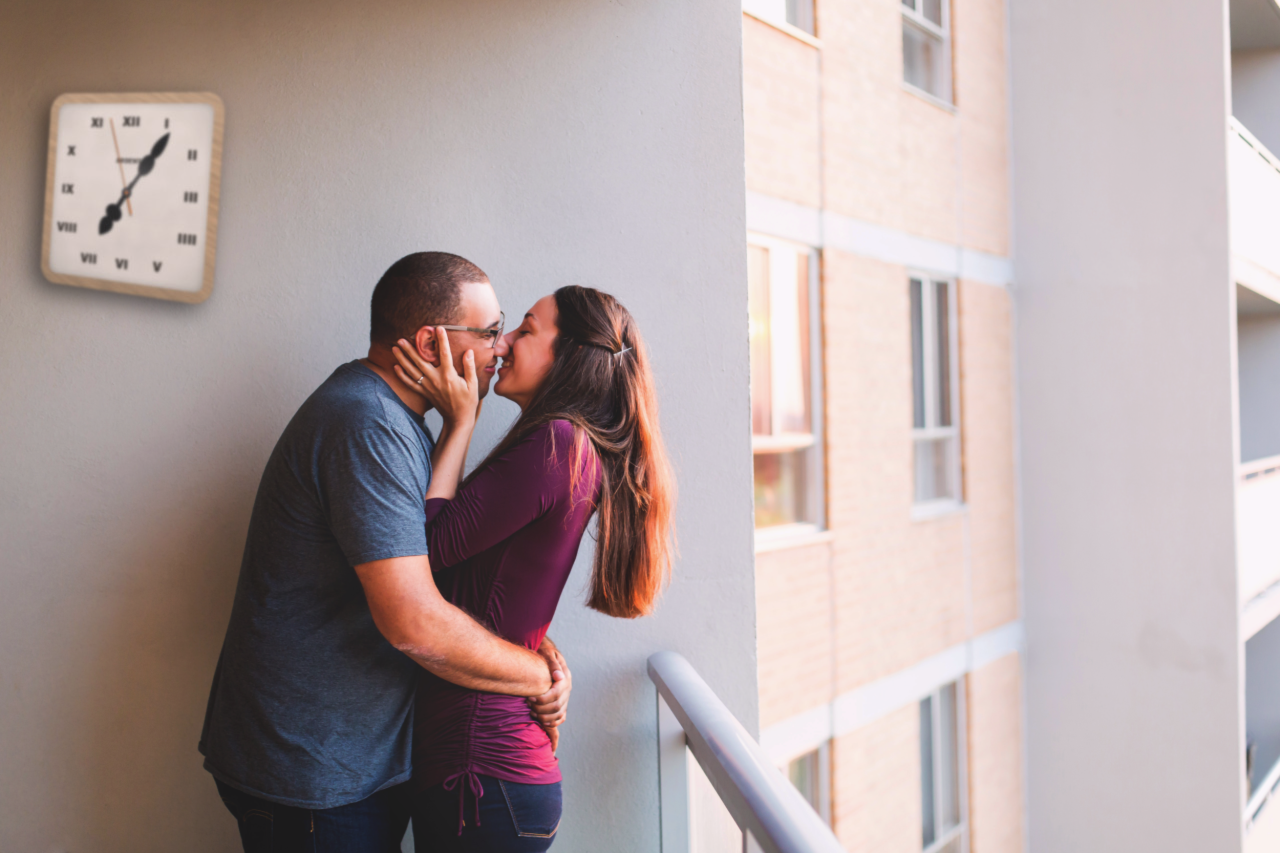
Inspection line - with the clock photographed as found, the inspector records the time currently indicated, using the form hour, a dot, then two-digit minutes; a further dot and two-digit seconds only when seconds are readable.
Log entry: 7.05.57
